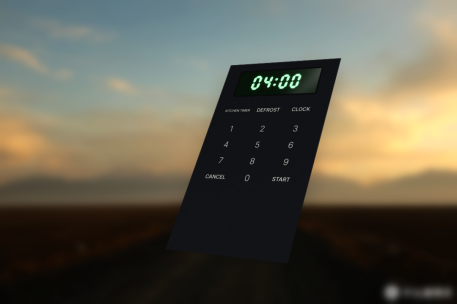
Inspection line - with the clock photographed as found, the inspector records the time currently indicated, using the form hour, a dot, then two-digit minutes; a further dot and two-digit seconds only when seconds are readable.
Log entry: 4.00
